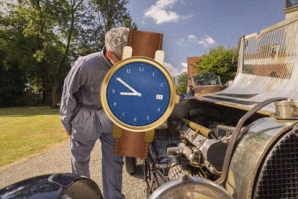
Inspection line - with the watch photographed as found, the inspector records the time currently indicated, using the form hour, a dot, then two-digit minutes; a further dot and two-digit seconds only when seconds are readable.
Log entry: 8.50
